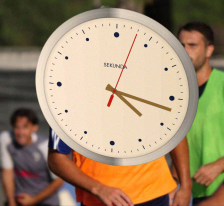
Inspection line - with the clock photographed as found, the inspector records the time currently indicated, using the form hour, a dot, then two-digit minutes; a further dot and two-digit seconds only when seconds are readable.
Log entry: 4.17.03
